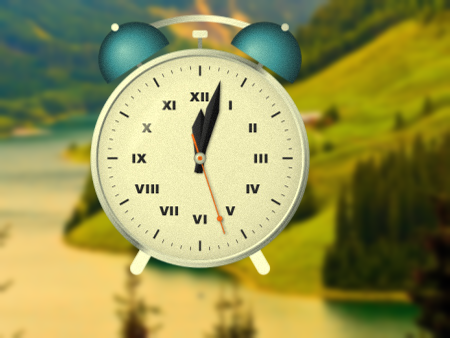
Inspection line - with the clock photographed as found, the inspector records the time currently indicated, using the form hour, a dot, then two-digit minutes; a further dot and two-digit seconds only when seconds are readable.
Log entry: 12.02.27
